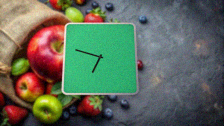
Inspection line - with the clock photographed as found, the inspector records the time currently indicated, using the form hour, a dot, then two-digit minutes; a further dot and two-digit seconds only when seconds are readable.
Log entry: 6.48
